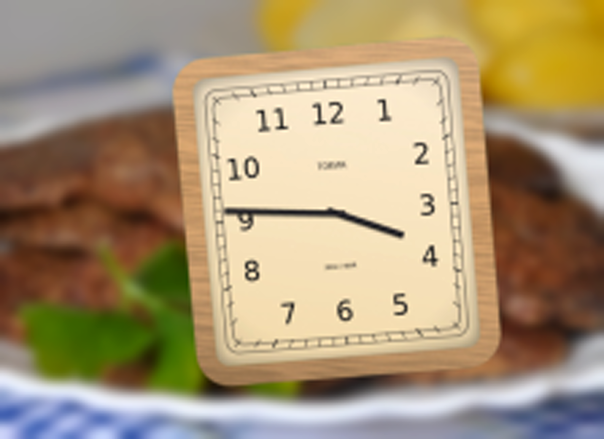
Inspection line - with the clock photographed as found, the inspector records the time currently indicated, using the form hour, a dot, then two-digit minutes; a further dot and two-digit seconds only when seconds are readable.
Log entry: 3.46
